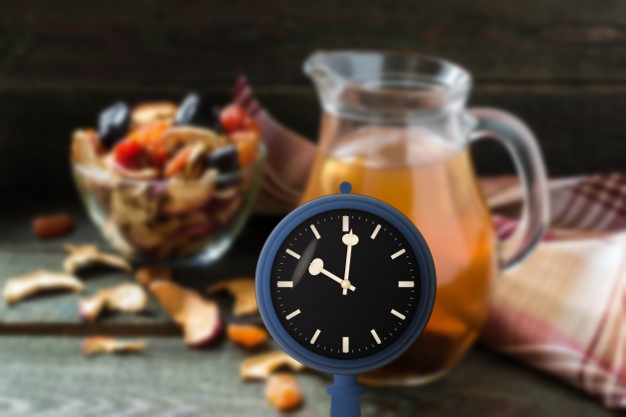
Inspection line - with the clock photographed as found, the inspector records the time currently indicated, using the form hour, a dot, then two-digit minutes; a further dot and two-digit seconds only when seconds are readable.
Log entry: 10.01
